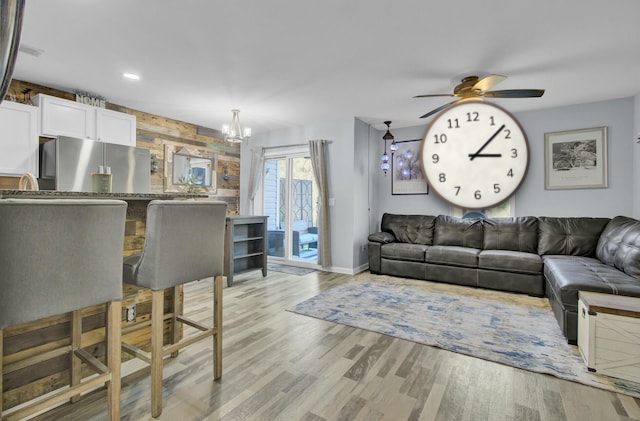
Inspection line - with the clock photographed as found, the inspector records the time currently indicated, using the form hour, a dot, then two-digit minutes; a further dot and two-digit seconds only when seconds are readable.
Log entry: 3.08
